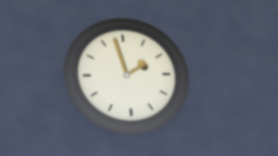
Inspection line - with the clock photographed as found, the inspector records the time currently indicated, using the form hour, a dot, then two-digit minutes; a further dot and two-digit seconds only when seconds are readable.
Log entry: 1.58
